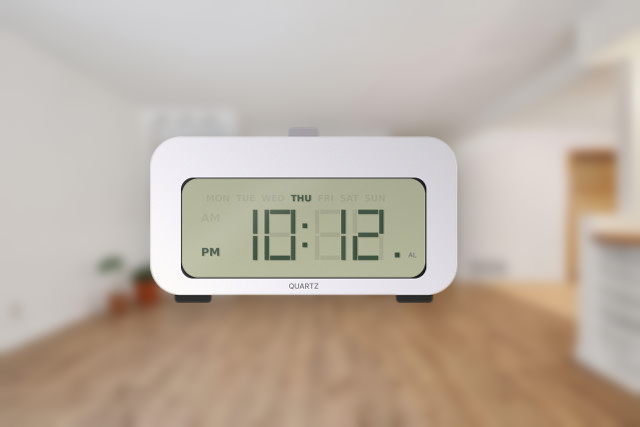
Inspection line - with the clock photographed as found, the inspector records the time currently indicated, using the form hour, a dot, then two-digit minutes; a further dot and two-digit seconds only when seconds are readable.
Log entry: 10.12
